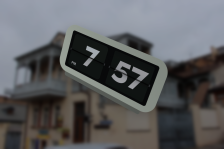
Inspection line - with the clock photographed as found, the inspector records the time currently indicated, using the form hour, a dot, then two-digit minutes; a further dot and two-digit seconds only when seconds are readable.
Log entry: 7.57
